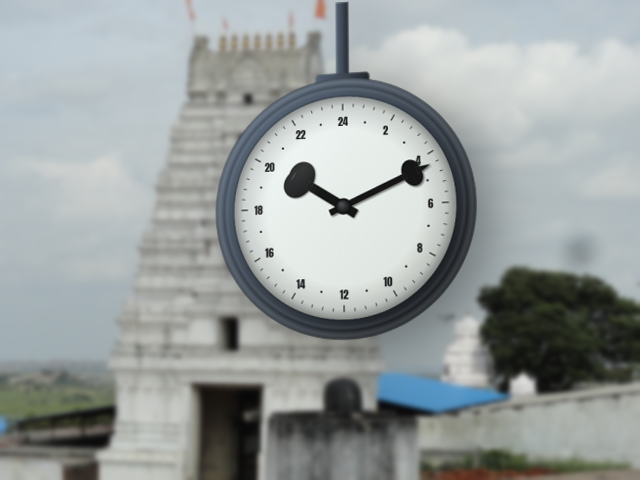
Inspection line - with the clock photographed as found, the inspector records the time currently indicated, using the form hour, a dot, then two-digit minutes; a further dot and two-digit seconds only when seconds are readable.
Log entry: 20.11
